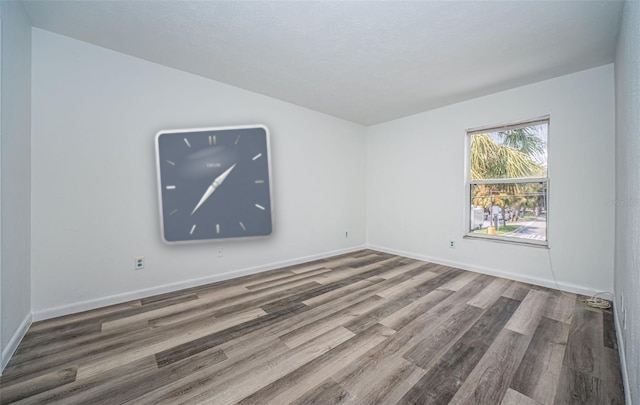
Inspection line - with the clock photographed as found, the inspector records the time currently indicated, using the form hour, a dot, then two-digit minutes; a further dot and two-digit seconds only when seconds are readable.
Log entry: 1.37
